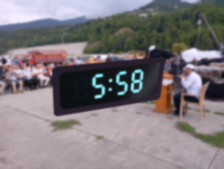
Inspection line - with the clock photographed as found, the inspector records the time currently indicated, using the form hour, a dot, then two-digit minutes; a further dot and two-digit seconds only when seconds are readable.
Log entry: 5.58
